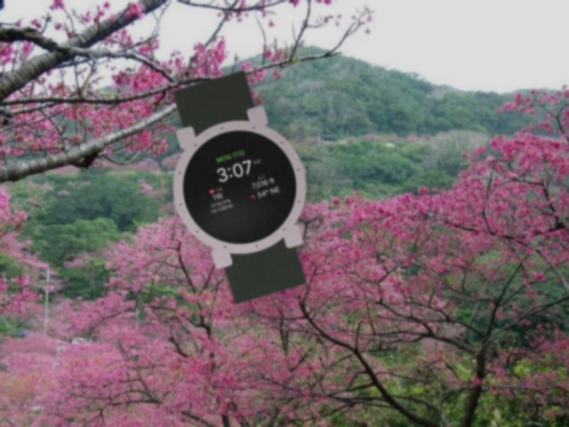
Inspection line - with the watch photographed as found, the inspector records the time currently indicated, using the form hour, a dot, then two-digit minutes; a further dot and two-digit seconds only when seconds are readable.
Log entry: 3.07
